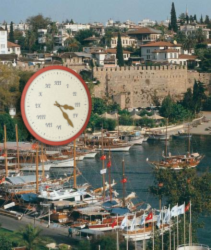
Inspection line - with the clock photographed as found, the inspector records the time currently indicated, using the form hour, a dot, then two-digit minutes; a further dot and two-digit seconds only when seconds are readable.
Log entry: 3.24
